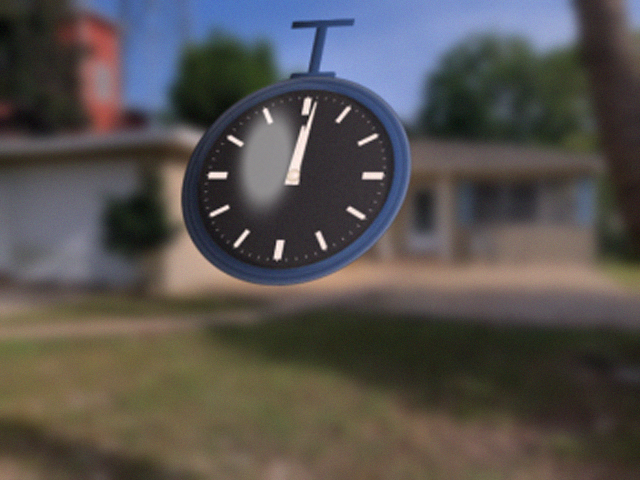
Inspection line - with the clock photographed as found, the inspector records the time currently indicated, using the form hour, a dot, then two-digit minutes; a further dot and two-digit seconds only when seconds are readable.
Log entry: 12.01
